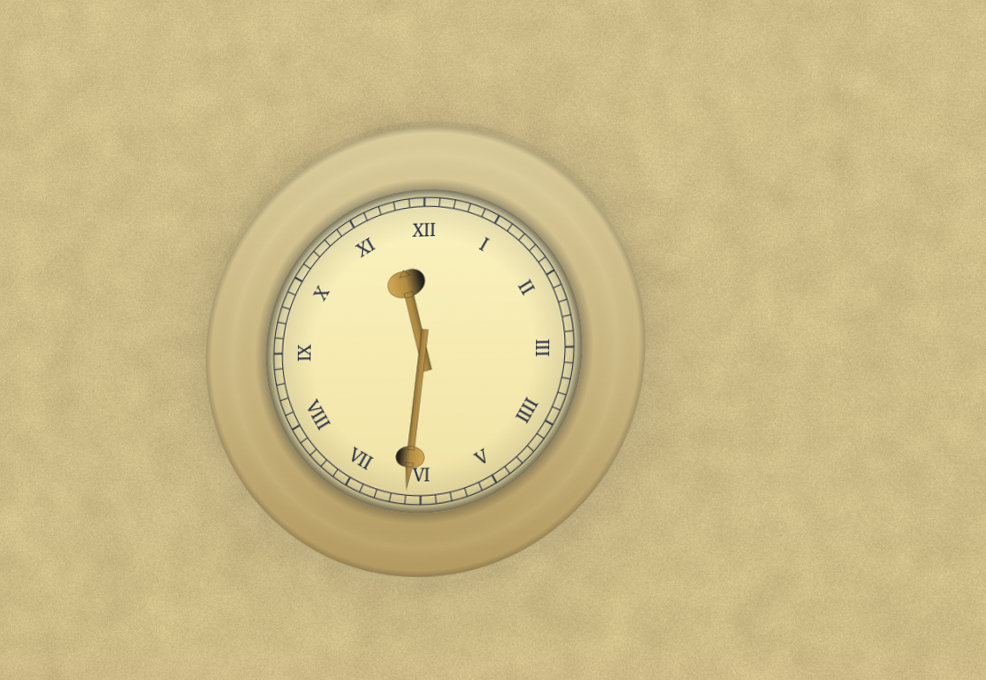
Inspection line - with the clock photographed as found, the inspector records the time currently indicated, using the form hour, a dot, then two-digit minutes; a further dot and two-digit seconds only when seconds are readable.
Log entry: 11.31
